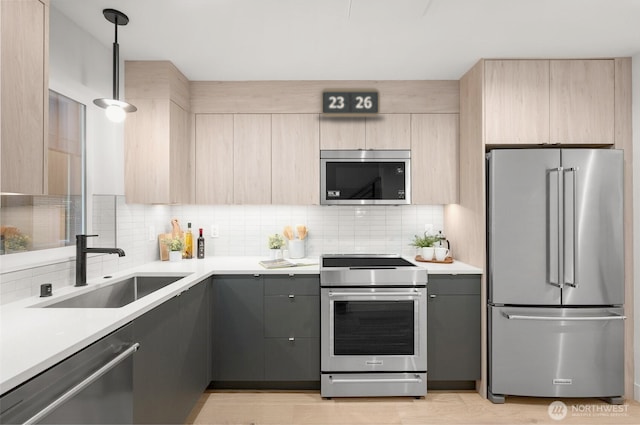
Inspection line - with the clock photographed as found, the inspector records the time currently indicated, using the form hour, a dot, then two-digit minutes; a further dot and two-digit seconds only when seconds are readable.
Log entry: 23.26
